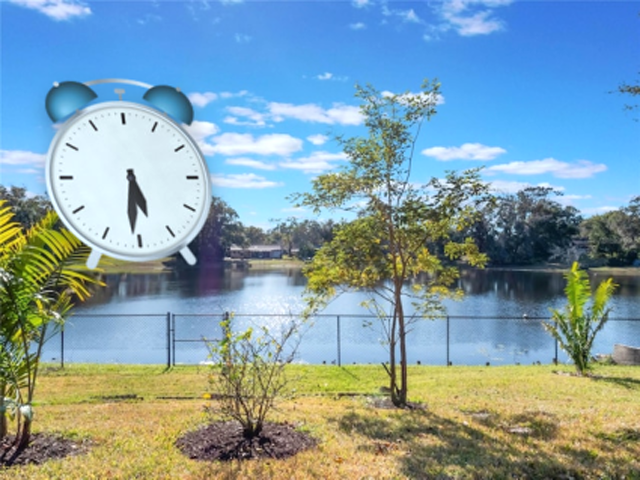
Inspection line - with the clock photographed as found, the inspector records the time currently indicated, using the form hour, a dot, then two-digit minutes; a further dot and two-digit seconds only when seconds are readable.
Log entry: 5.31
